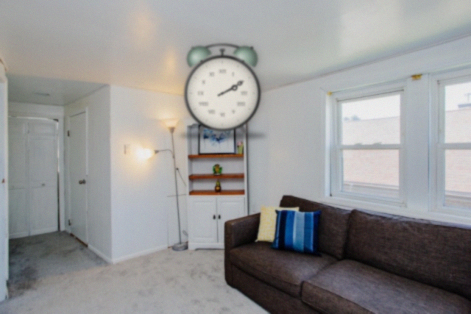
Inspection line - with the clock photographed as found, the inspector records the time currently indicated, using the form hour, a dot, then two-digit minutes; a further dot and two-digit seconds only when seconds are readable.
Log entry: 2.10
